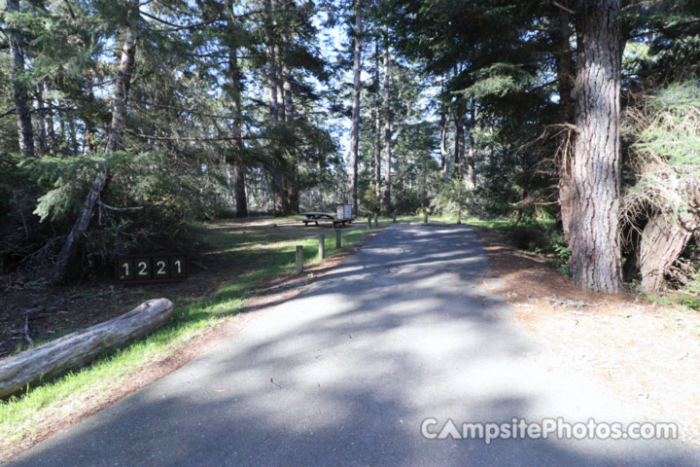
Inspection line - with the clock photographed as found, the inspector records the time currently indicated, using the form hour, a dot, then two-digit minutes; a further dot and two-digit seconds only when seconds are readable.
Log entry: 12.21
